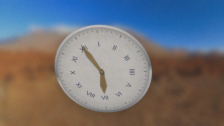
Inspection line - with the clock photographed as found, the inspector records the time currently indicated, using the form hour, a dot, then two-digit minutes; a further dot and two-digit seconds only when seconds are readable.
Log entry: 7.00
